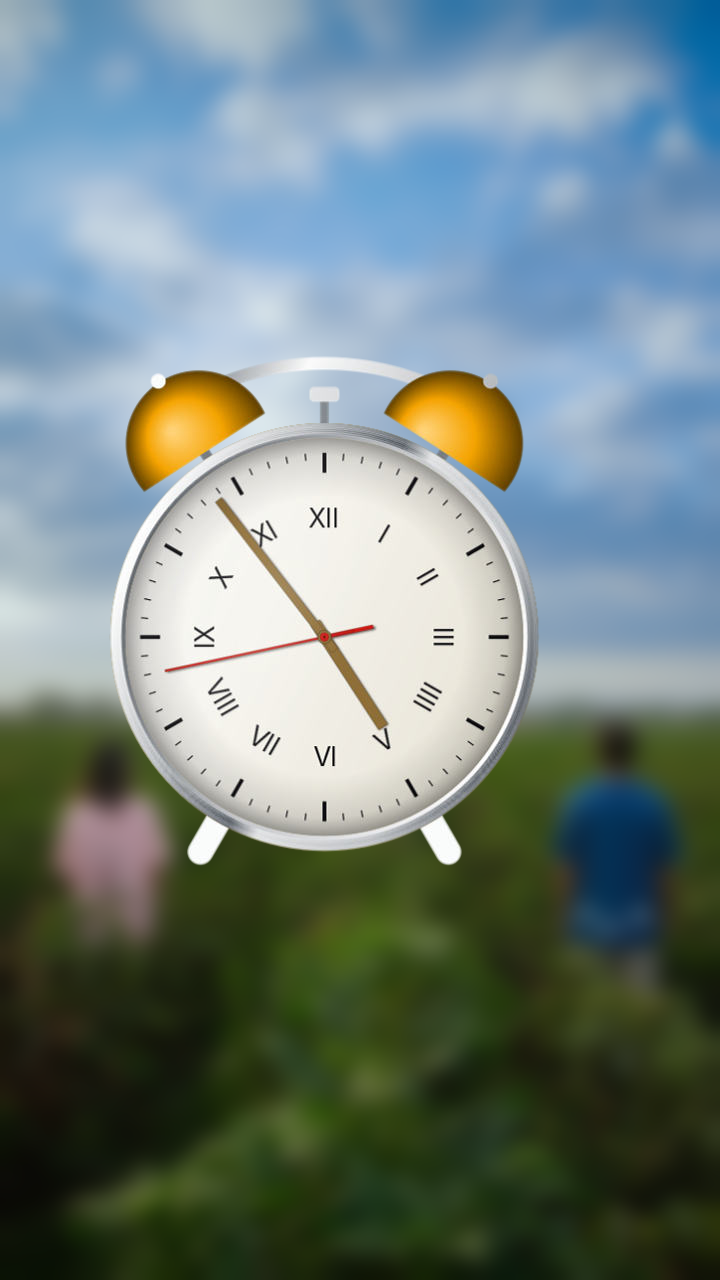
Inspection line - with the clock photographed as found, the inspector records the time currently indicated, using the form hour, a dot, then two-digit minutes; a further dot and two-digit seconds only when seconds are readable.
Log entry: 4.53.43
